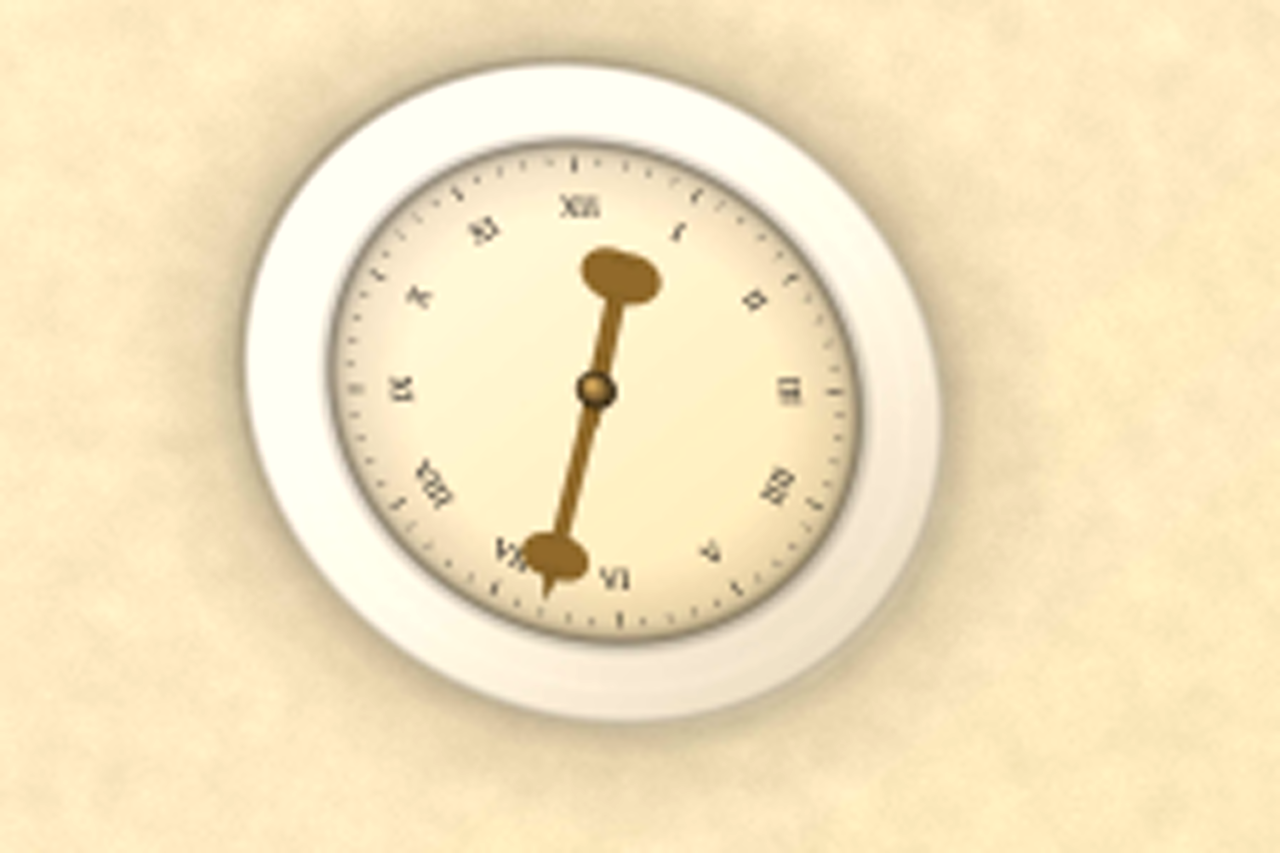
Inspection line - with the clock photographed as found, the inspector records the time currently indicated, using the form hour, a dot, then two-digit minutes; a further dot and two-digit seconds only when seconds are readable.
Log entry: 12.33
